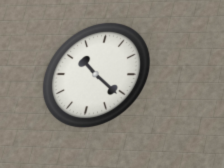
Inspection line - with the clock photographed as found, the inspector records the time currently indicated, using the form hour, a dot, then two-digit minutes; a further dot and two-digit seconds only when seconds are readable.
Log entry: 10.21
